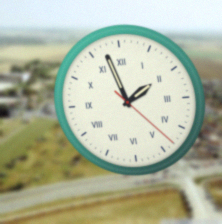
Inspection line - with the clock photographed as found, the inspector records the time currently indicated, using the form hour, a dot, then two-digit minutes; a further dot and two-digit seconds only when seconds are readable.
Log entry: 1.57.23
